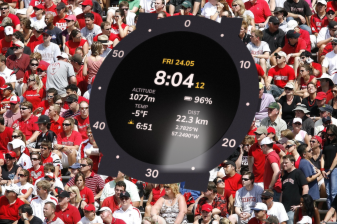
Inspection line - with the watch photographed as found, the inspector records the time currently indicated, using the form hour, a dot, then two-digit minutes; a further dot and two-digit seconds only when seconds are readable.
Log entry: 8.04
